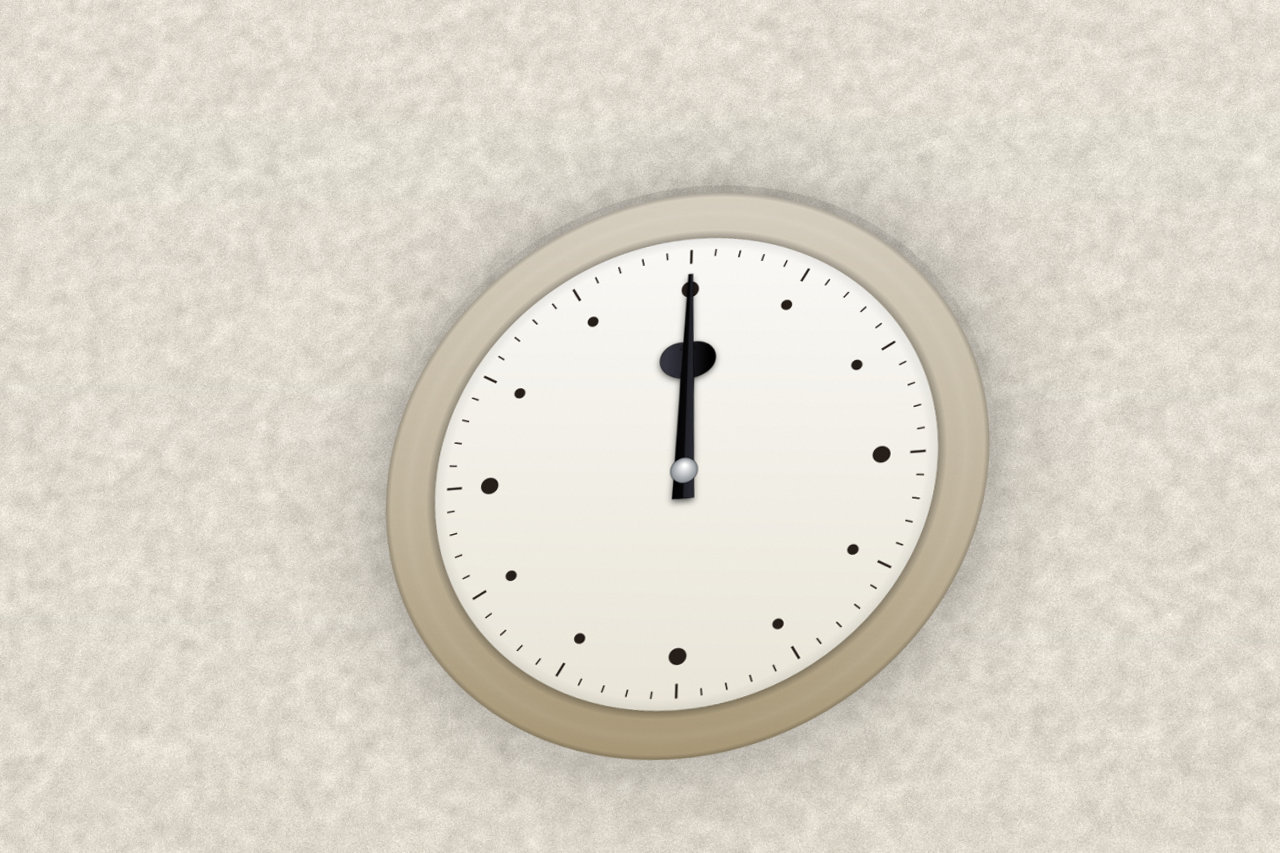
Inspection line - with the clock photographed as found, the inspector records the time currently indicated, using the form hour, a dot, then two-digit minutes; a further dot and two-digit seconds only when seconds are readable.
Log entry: 12.00
